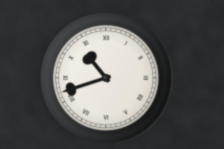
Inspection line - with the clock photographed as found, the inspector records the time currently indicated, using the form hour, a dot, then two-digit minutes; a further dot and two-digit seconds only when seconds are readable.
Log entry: 10.42
